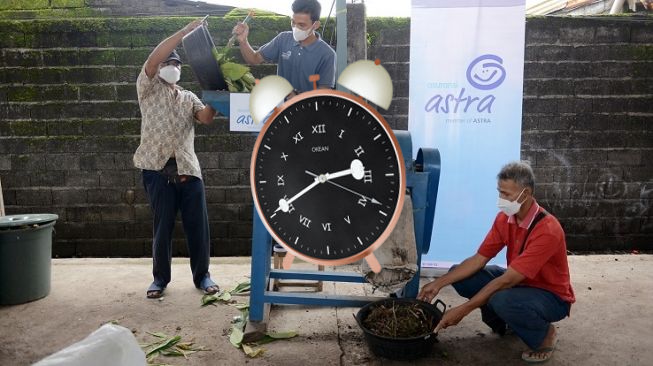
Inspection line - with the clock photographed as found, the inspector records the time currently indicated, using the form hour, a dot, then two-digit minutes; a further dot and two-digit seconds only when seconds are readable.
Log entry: 2.40.19
